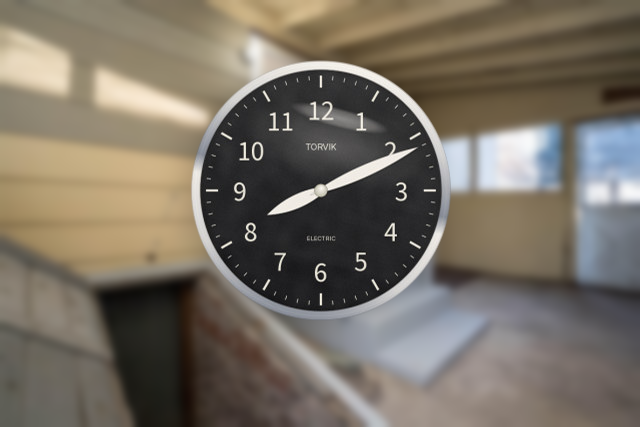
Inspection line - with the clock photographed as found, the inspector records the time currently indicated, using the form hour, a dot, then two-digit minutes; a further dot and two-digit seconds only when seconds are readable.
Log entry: 8.11
